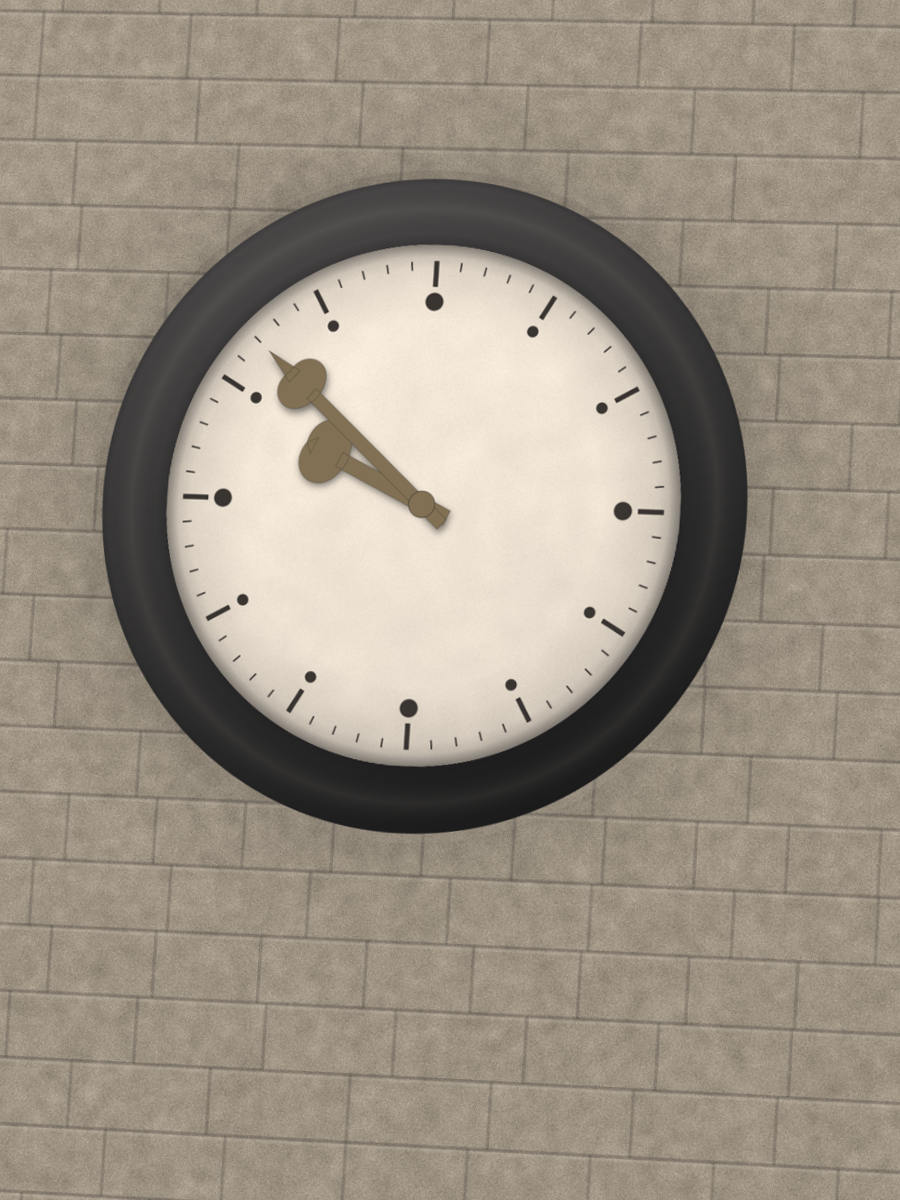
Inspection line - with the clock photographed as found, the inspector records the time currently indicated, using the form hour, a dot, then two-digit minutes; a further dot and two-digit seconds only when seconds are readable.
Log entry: 9.52
